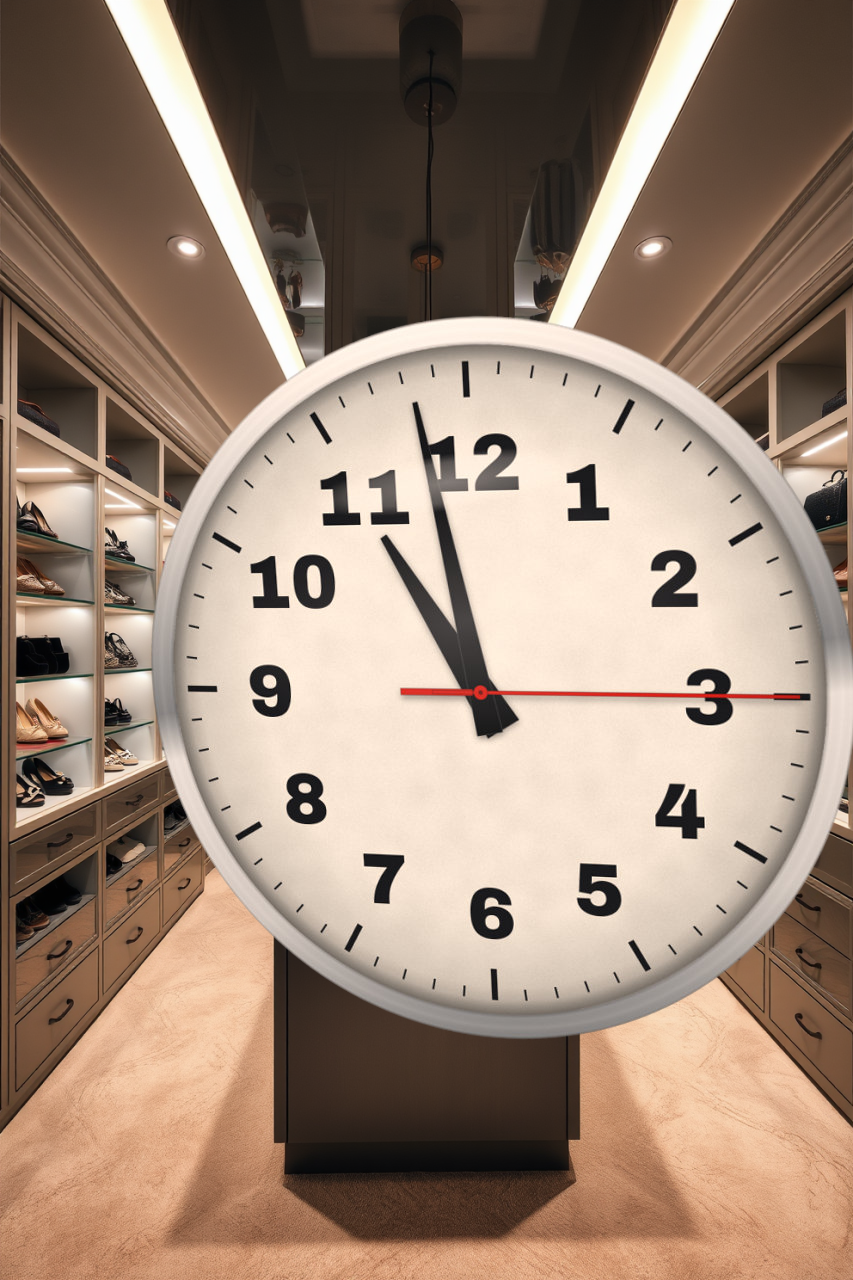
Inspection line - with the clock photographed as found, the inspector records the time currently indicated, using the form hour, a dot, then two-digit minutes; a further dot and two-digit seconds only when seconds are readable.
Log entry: 10.58.15
